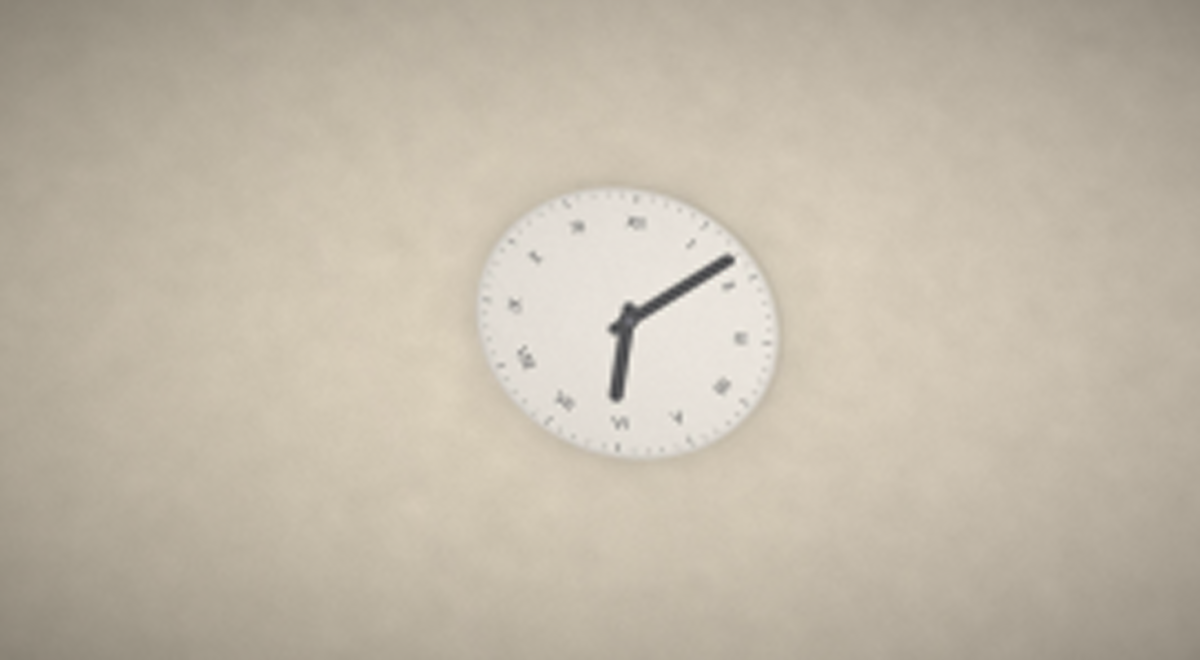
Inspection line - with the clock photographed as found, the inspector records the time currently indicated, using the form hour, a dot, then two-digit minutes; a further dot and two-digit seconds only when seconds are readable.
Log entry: 6.08
